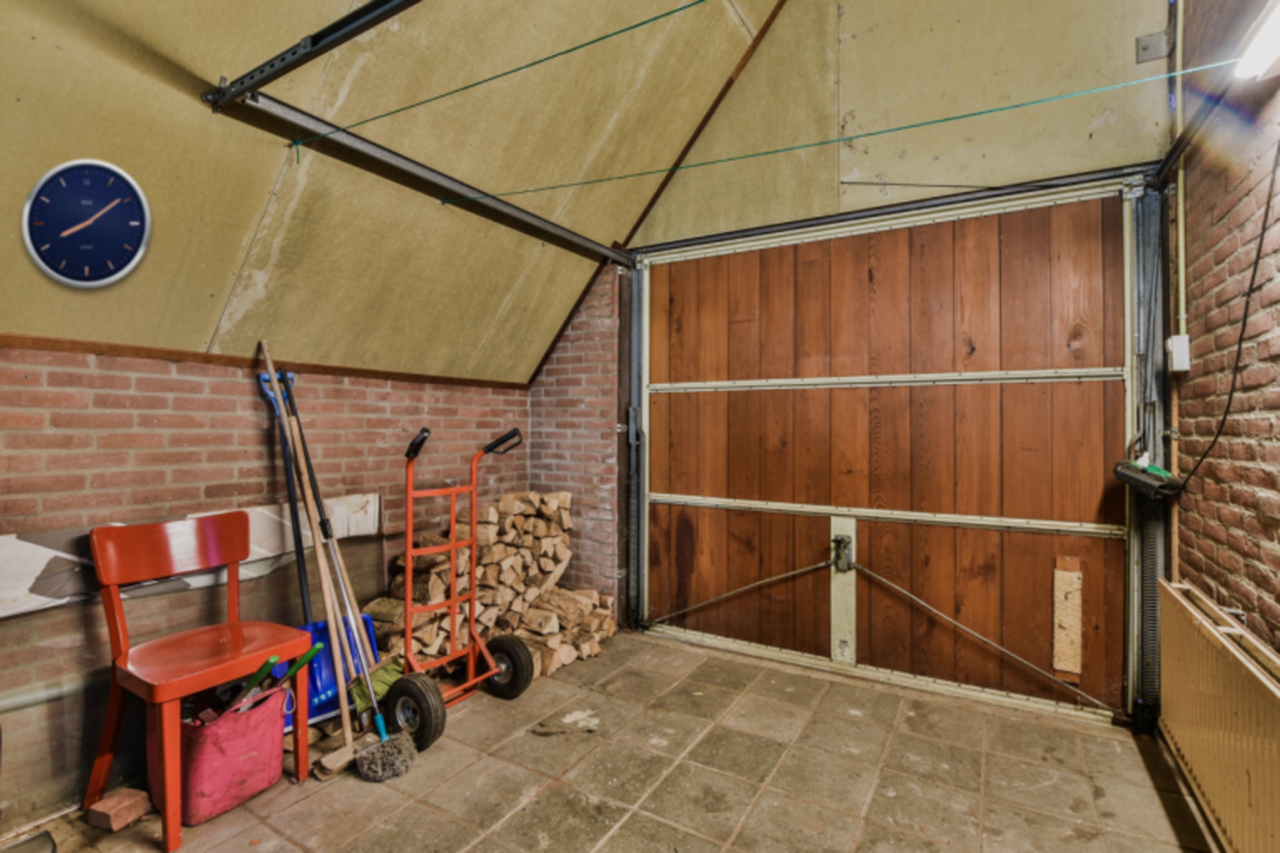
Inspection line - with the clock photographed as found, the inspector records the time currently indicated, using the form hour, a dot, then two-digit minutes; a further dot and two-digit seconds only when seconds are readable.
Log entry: 8.09
